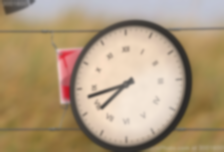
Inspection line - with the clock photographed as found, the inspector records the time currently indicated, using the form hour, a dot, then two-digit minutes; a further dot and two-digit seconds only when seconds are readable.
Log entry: 7.43
